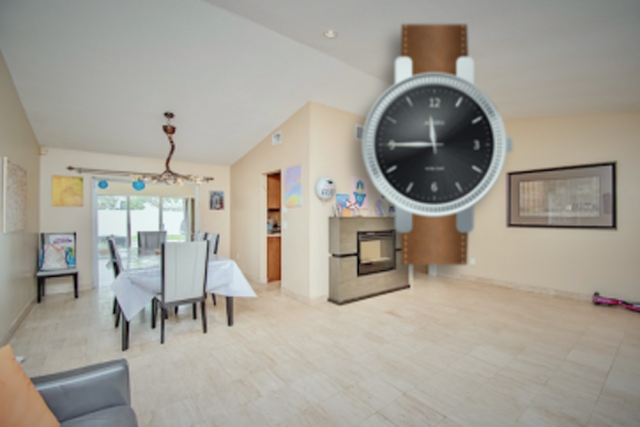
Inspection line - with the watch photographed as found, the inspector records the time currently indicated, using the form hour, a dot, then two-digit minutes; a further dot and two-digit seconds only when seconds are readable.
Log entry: 11.45
